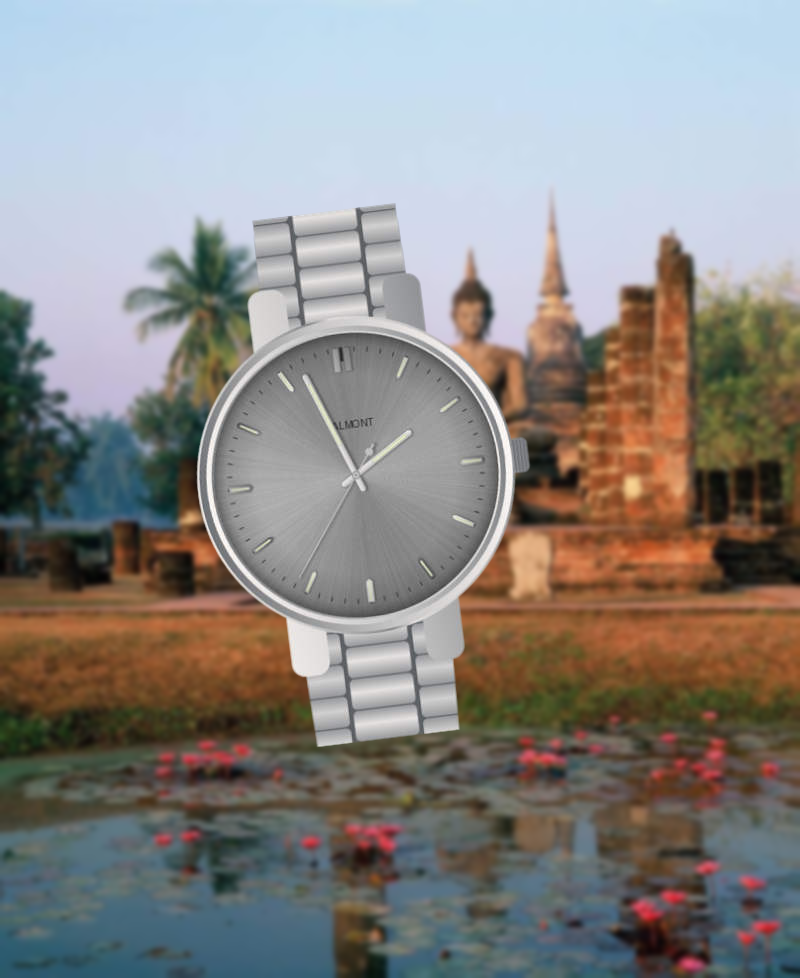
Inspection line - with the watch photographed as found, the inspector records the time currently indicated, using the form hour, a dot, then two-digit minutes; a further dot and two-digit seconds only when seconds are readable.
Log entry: 1.56.36
